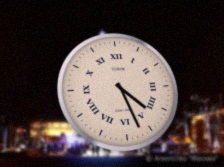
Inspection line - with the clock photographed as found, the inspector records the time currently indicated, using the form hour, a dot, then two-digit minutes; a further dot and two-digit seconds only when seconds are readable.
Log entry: 4.27
